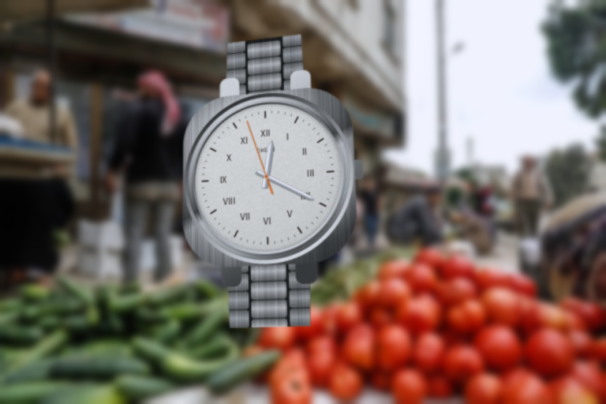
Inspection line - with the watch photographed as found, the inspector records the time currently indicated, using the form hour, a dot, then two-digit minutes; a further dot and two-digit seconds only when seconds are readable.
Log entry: 12.19.57
